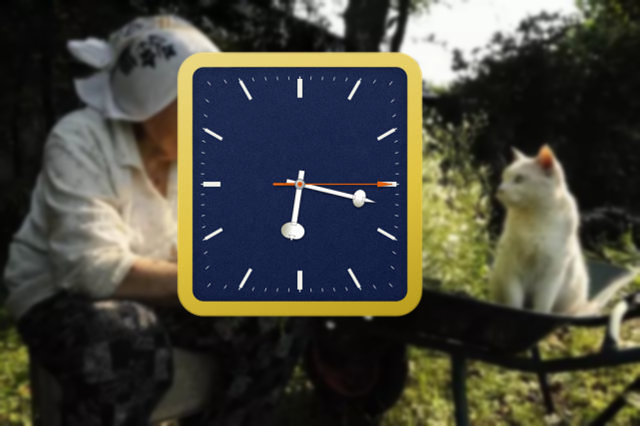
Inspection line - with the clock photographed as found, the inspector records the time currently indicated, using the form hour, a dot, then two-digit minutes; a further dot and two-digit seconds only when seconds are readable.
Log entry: 6.17.15
